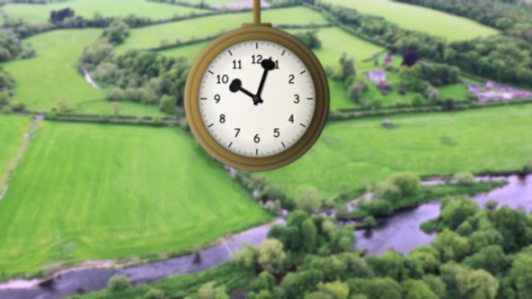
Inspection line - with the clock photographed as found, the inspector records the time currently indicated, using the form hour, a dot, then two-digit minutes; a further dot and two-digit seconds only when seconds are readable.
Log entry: 10.03
